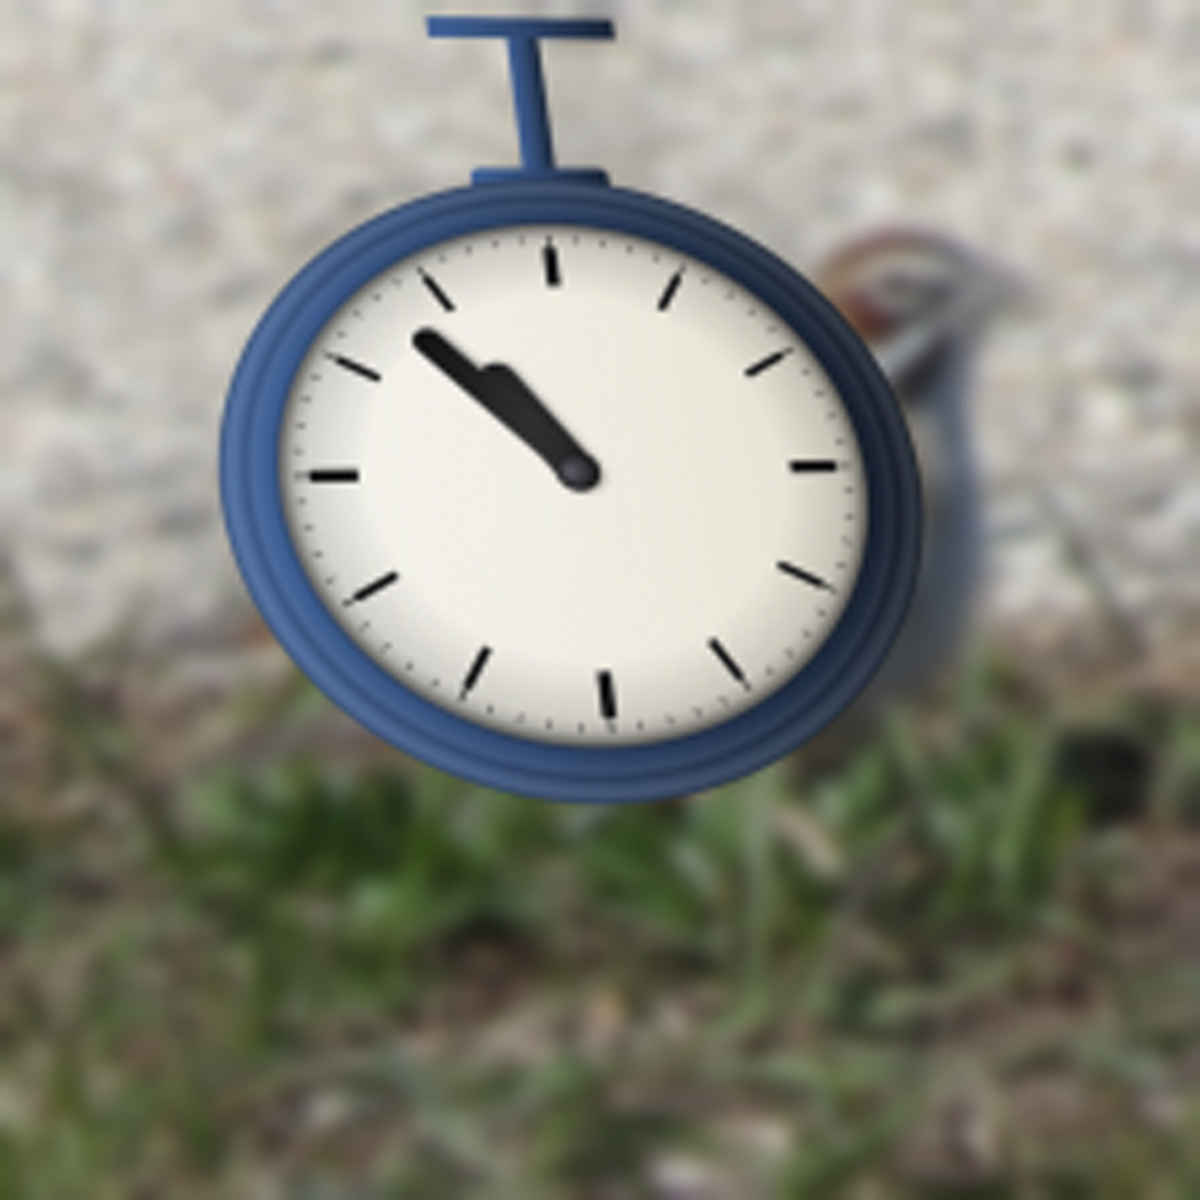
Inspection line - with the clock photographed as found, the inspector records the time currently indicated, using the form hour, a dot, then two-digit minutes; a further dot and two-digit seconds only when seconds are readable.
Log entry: 10.53
